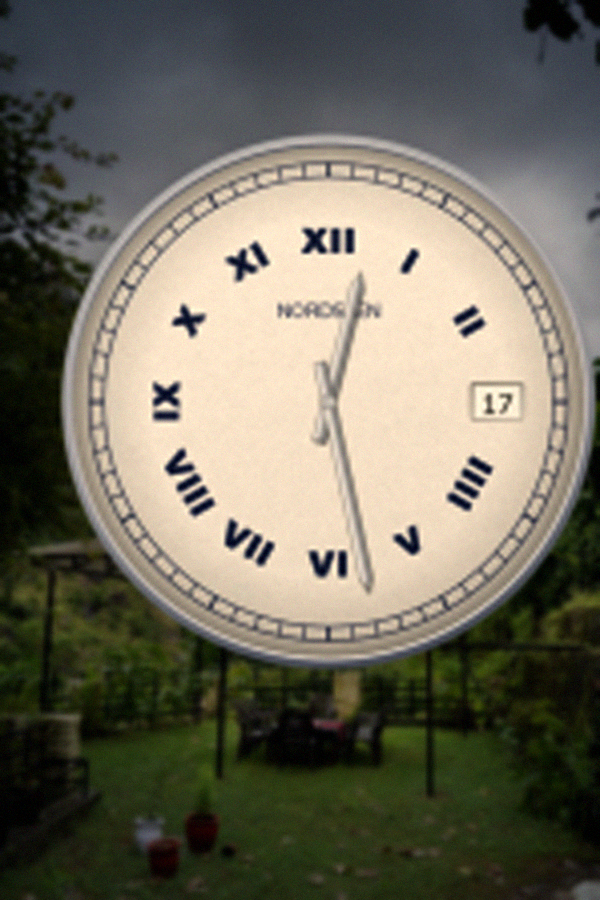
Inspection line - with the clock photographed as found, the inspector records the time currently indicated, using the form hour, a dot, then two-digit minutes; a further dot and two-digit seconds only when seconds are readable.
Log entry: 12.28
